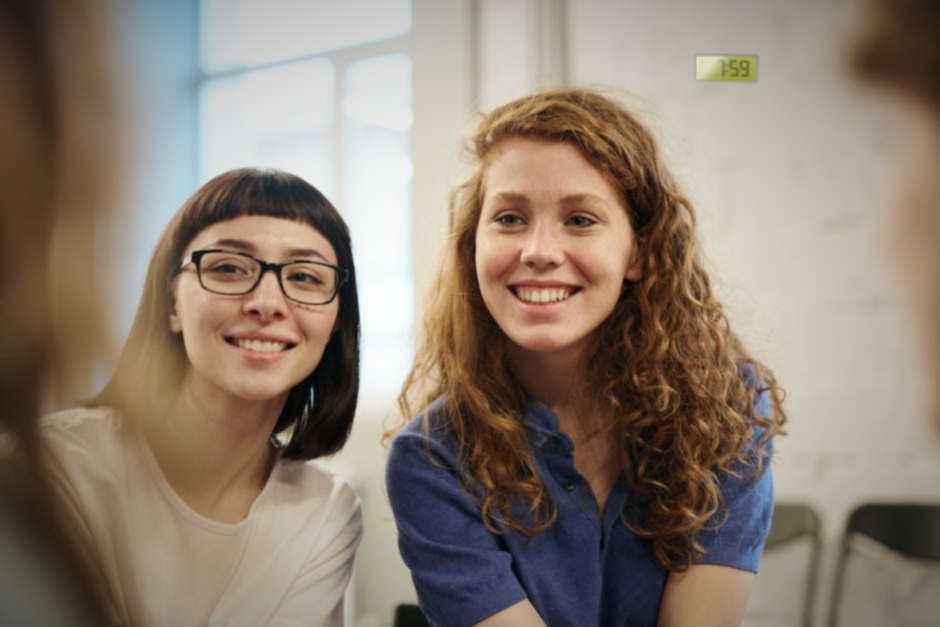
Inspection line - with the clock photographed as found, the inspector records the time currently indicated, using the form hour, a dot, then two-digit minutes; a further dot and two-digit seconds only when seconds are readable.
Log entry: 7.59
